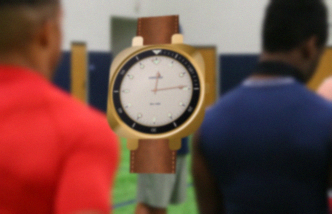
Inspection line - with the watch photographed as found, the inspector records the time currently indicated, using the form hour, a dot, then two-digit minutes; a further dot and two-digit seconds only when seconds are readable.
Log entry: 12.14
